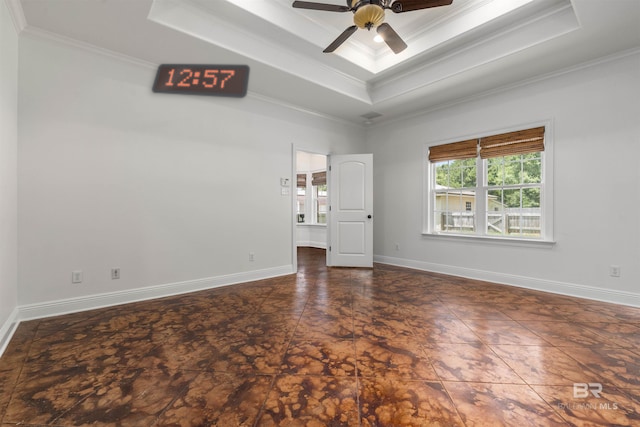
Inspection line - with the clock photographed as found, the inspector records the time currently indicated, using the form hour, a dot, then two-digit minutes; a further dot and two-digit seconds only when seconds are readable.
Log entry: 12.57
